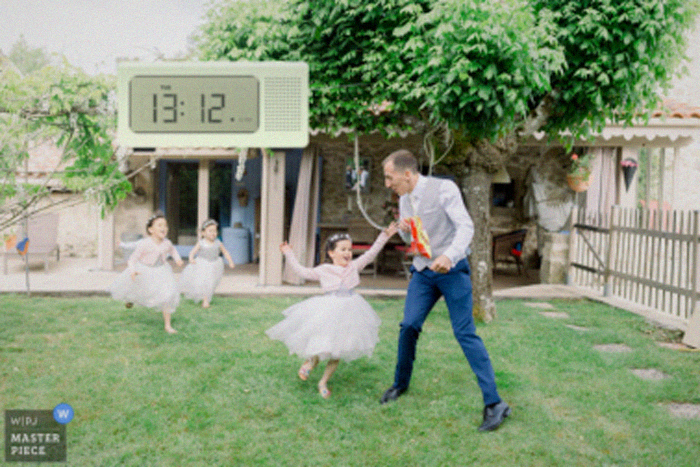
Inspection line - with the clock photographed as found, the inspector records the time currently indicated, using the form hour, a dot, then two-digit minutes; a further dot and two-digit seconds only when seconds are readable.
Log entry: 13.12
